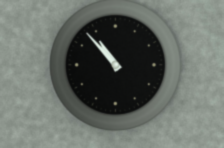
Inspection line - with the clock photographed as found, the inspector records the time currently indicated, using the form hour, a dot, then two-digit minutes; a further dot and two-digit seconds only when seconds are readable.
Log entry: 10.53
